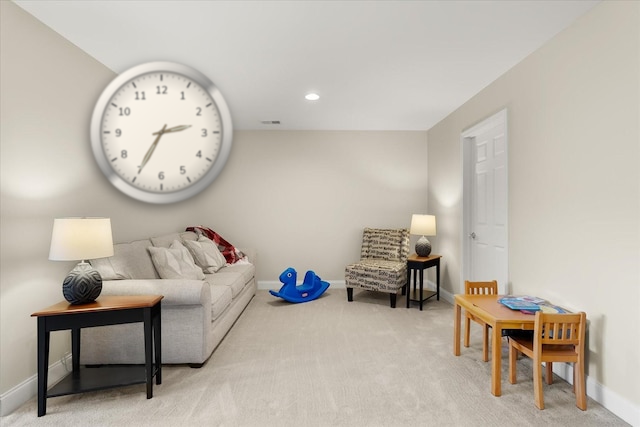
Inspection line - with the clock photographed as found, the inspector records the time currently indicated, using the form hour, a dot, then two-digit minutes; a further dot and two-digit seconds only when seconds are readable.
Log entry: 2.35
